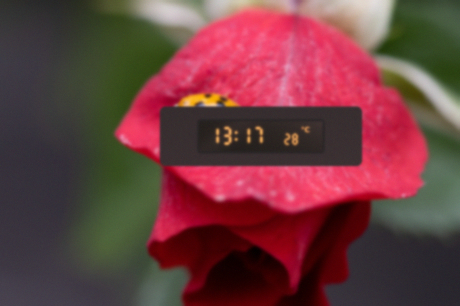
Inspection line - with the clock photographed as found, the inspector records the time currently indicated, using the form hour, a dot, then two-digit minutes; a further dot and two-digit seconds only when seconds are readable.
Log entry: 13.17
